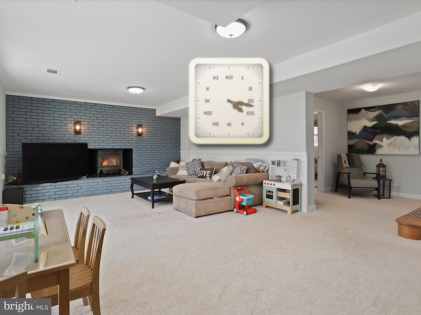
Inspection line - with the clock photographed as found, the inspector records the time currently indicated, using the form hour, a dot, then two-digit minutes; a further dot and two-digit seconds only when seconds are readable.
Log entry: 4.17
